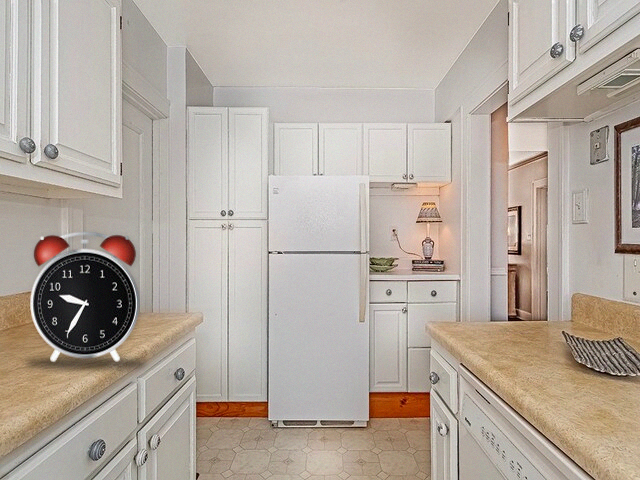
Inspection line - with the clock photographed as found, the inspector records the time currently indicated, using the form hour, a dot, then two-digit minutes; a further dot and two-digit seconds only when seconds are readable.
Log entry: 9.35
